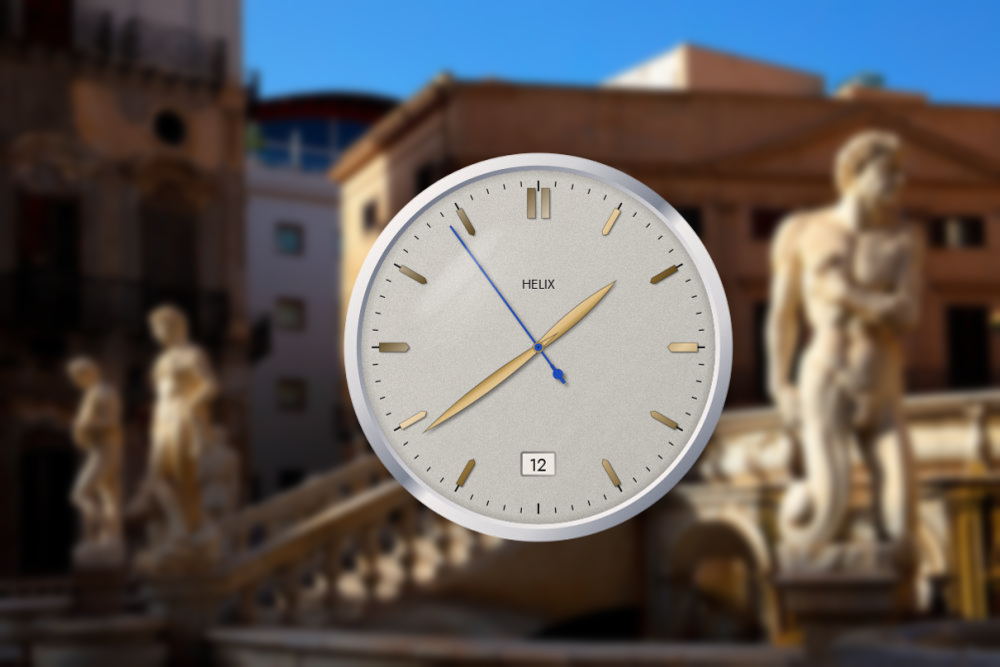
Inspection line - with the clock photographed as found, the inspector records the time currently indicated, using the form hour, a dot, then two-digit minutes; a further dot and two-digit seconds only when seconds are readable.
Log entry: 1.38.54
